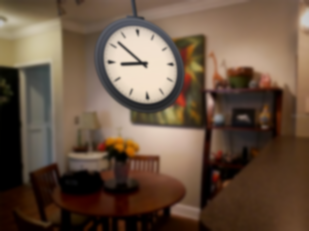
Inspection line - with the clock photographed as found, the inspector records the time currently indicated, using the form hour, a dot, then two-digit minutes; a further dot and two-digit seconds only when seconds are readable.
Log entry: 8.52
